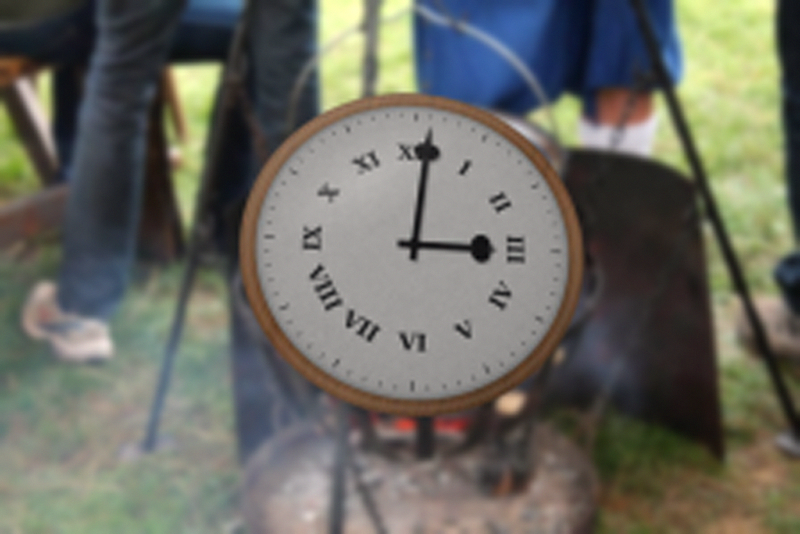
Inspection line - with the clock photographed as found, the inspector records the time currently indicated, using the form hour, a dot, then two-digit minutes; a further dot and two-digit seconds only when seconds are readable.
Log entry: 3.01
